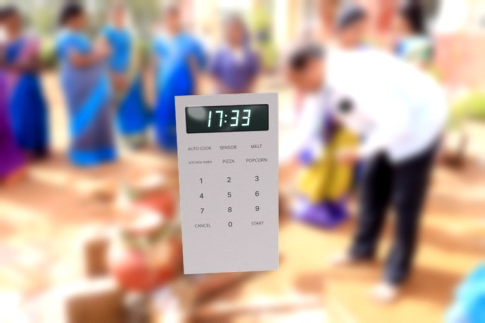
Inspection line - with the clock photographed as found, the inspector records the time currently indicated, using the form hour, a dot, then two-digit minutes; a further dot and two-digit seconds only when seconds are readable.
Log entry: 17.33
